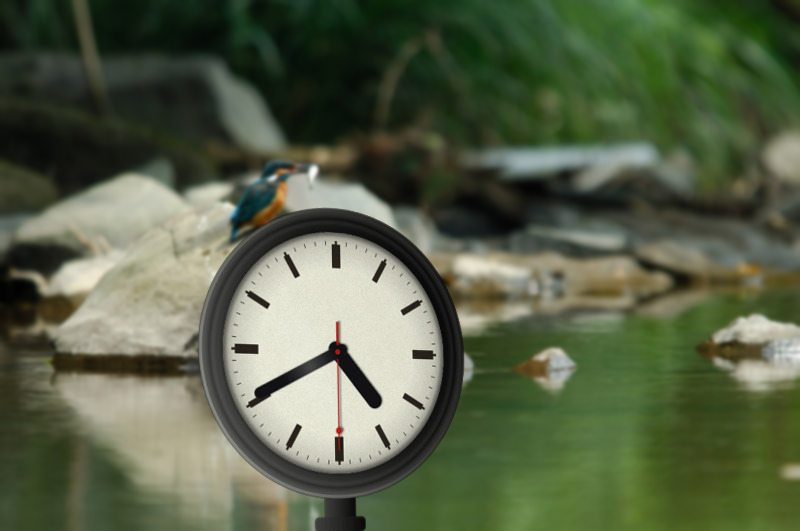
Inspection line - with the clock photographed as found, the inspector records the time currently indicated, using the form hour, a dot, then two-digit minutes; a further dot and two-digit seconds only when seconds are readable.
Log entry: 4.40.30
